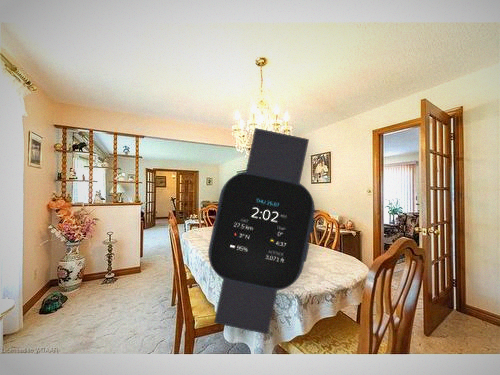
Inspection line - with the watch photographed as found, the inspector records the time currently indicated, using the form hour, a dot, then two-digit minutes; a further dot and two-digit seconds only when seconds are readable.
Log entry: 2.02
